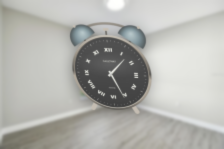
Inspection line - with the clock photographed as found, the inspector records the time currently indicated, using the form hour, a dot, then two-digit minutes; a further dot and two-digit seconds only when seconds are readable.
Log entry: 1.26
